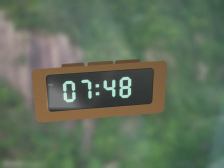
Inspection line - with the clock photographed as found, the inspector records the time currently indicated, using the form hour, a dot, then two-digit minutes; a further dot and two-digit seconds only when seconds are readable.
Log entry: 7.48
